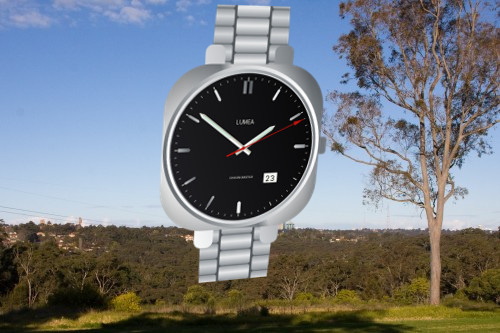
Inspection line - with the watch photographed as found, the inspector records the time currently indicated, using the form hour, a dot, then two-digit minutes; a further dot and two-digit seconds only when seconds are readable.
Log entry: 1.51.11
